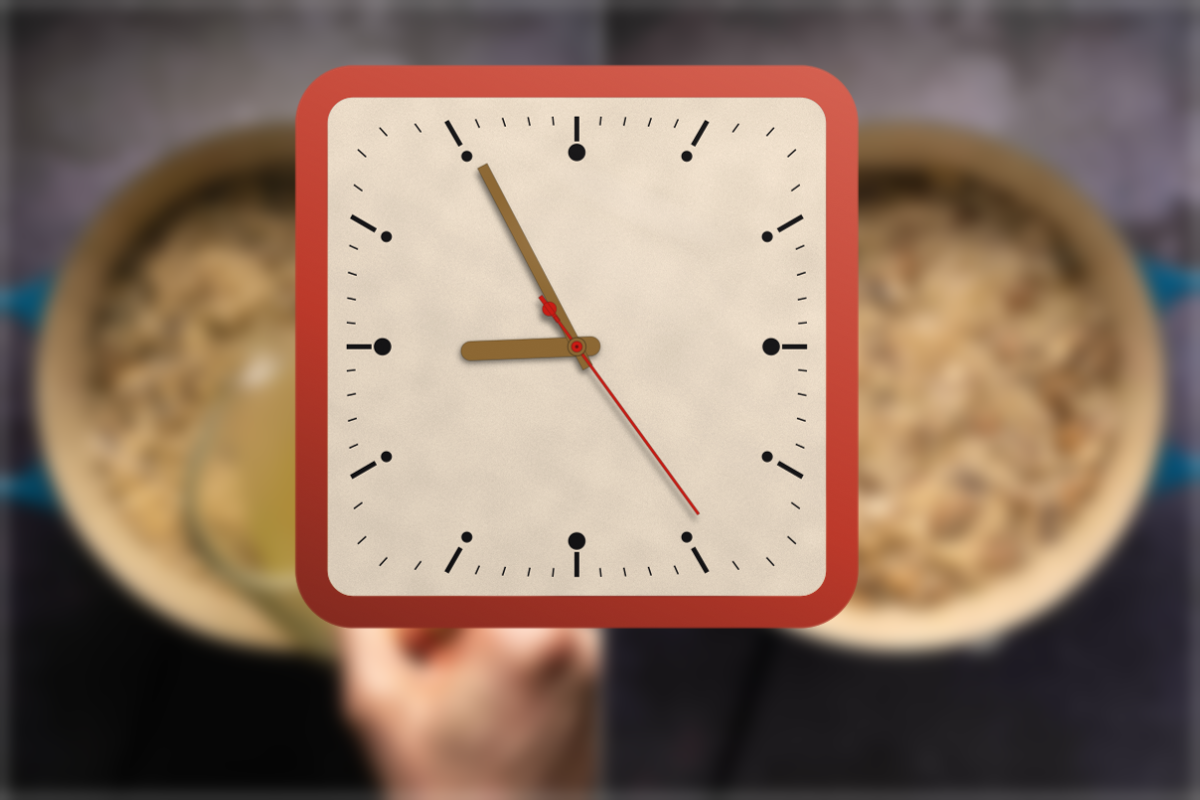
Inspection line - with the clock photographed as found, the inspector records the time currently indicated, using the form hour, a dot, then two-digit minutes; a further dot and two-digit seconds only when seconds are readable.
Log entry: 8.55.24
